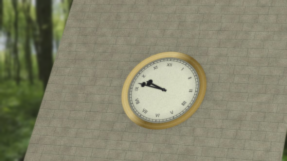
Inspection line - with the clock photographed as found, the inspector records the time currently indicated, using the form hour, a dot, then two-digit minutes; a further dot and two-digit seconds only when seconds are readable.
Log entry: 9.47
